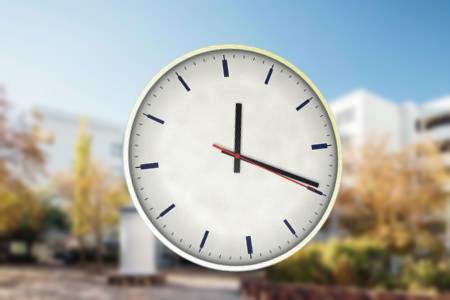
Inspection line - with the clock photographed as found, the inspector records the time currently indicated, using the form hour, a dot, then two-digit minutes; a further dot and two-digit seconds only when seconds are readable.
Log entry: 12.19.20
